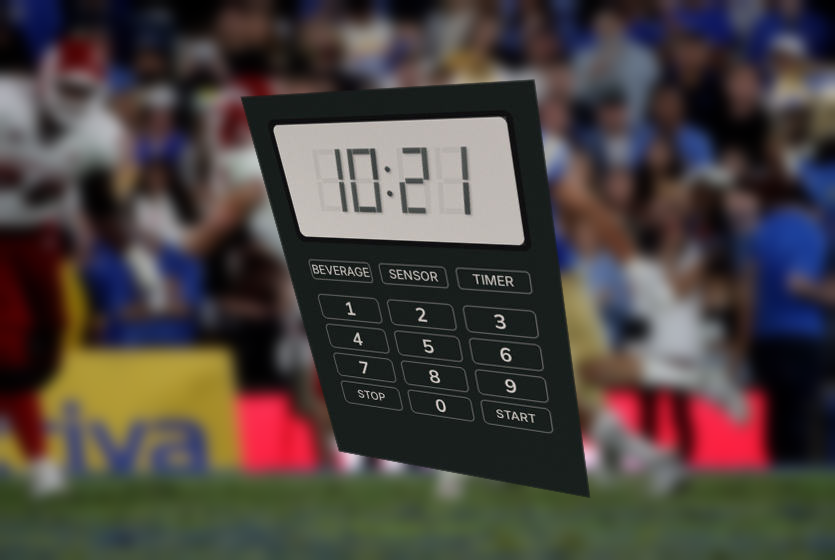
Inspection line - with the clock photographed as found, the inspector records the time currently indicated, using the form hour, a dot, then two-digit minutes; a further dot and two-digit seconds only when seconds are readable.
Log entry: 10.21
